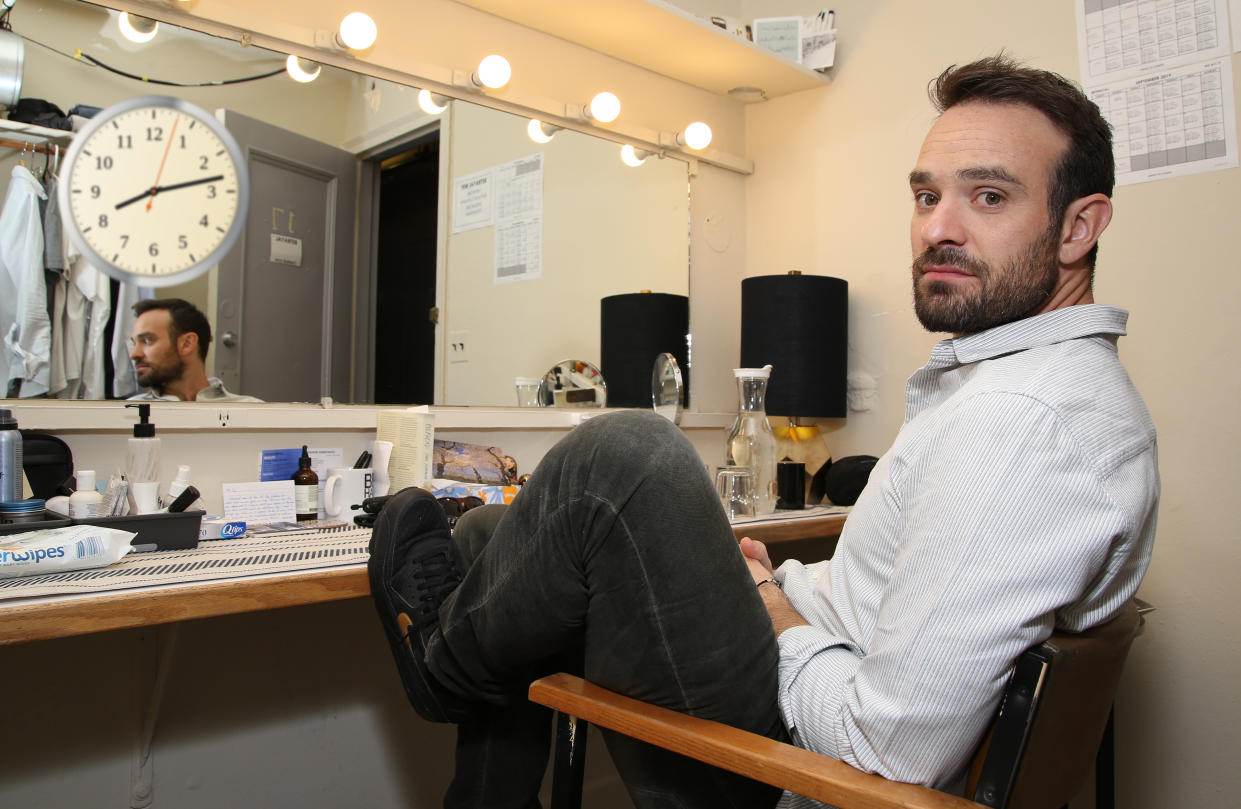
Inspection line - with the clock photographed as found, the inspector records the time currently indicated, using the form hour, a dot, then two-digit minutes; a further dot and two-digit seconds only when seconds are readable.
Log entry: 8.13.03
